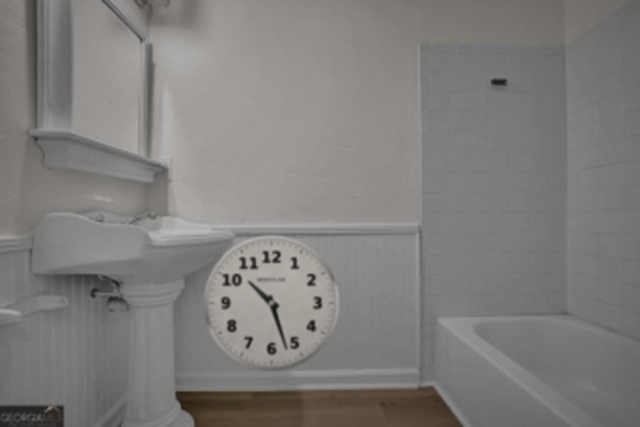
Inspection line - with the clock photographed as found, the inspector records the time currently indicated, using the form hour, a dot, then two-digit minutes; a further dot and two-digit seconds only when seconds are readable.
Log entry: 10.27
